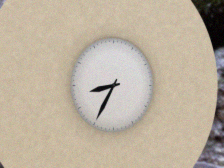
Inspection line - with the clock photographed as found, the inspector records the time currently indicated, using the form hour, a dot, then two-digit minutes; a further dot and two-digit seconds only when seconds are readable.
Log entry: 8.35
